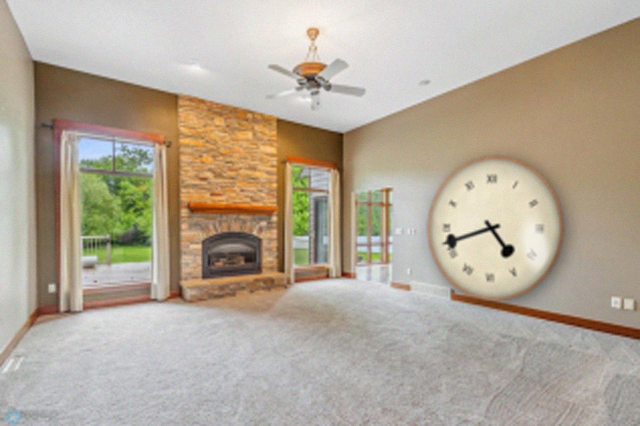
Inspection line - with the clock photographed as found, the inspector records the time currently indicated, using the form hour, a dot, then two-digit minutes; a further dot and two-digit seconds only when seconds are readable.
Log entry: 4.42
